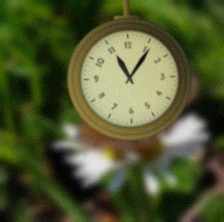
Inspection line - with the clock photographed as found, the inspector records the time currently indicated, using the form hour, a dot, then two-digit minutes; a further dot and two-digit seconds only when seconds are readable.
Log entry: 11.06
